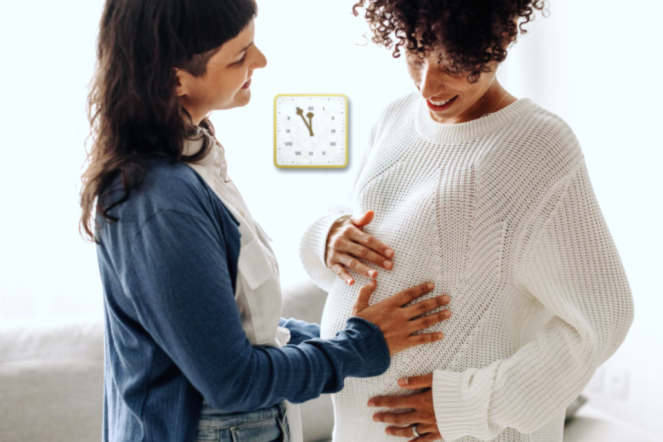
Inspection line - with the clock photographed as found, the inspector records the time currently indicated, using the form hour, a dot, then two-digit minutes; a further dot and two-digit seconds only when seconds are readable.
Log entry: 11.55
